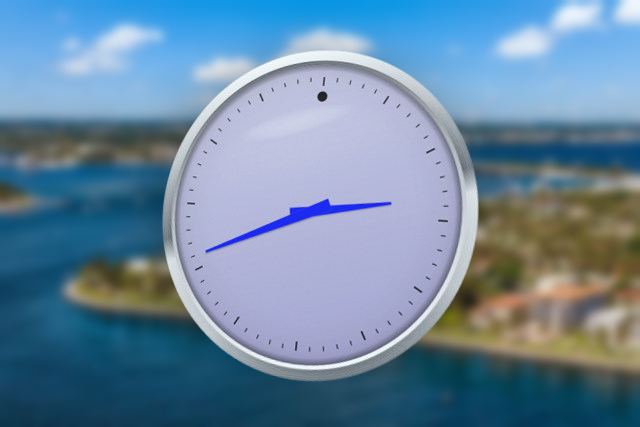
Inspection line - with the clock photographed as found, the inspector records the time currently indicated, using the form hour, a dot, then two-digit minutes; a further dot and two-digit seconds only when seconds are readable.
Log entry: 2.41
